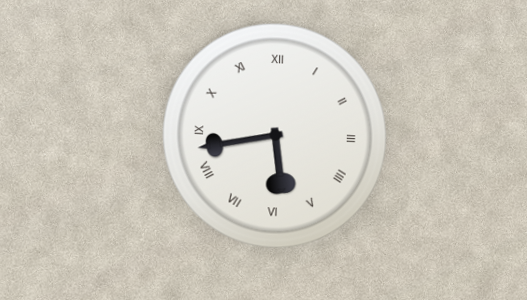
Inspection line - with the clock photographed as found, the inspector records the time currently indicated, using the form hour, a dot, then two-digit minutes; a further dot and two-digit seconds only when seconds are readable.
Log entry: 5.43
